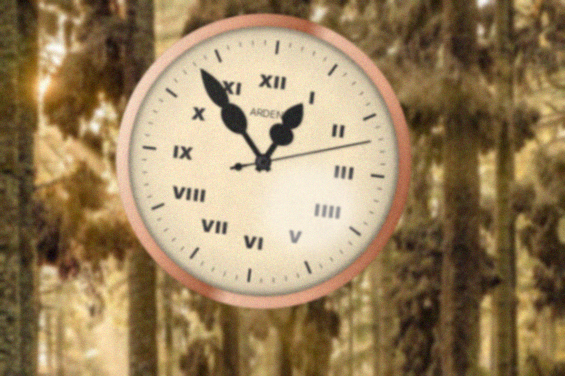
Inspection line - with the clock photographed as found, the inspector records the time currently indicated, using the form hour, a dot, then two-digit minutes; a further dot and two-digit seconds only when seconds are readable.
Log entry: 12.53.12
